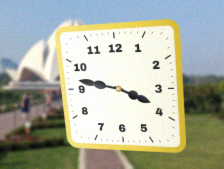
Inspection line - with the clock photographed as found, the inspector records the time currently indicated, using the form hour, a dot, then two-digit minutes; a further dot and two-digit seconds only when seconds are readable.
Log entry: 3.47
